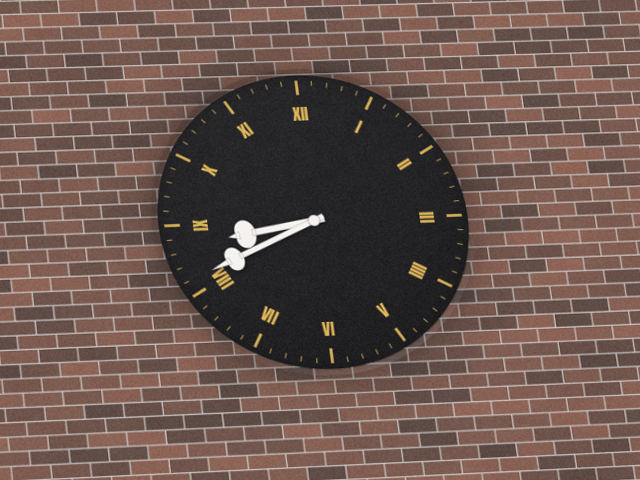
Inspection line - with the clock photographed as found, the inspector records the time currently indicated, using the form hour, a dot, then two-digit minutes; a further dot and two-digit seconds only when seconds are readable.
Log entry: 8.41
